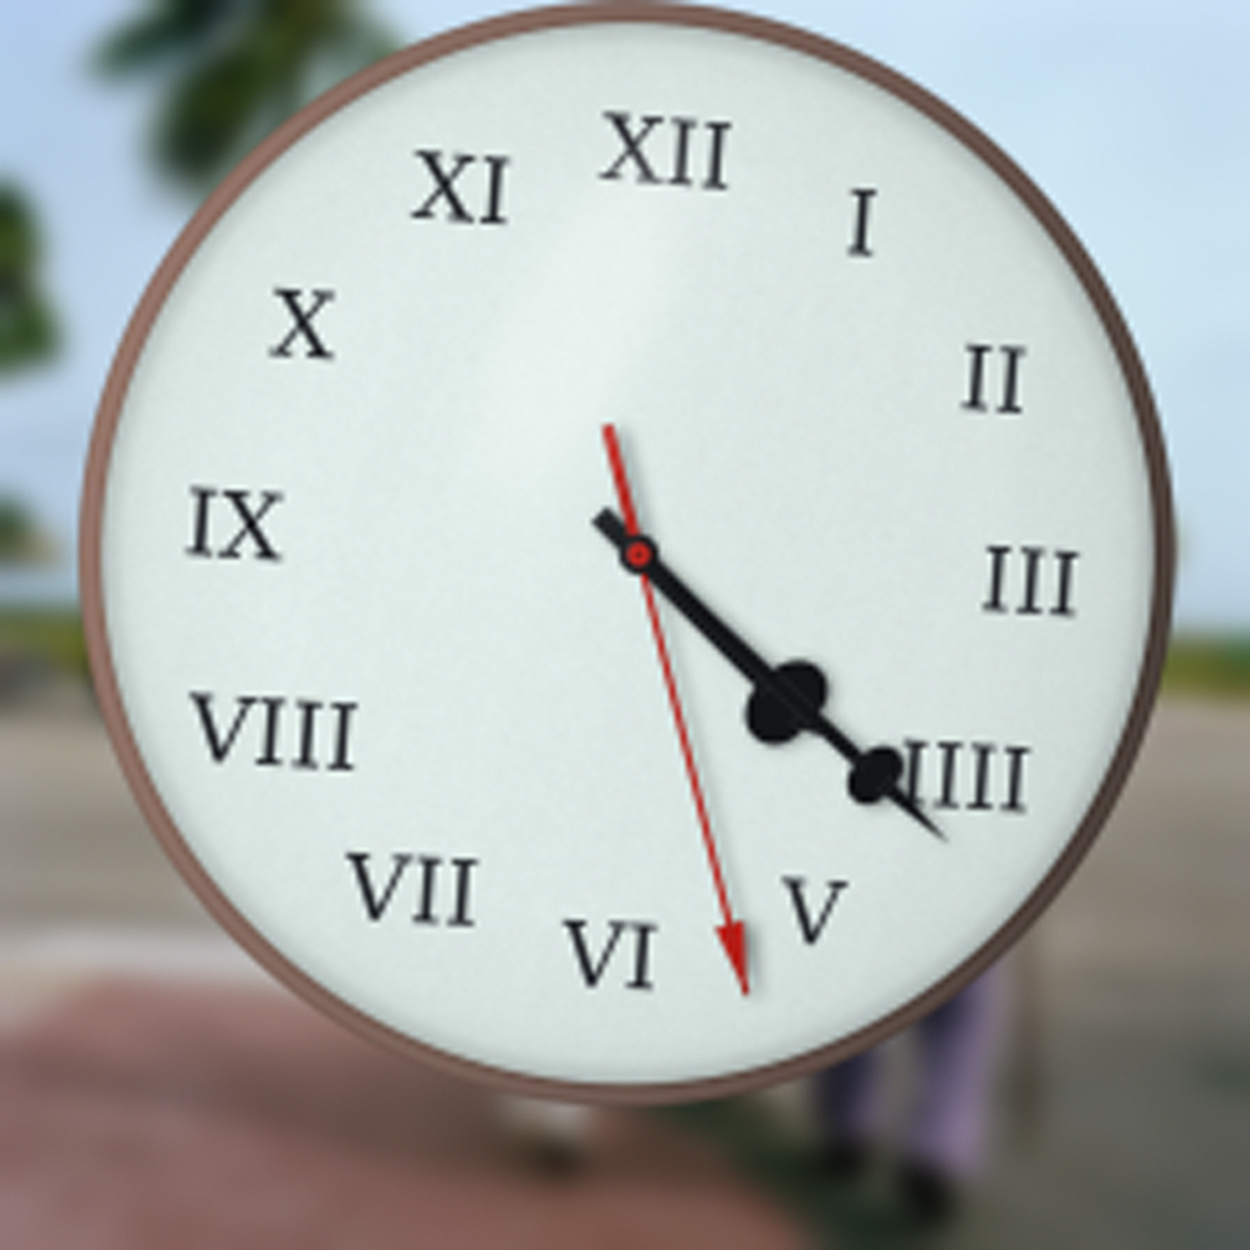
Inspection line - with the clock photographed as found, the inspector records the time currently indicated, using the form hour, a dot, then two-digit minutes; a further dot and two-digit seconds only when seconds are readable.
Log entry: 4.21.27
